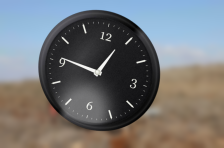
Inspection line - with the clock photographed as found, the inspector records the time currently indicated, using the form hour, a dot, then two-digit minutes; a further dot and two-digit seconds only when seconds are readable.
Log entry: 12.46
